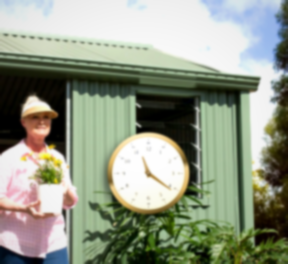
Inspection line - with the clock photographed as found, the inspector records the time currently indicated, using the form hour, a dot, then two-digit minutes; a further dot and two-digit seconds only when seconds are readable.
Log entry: 11.21
